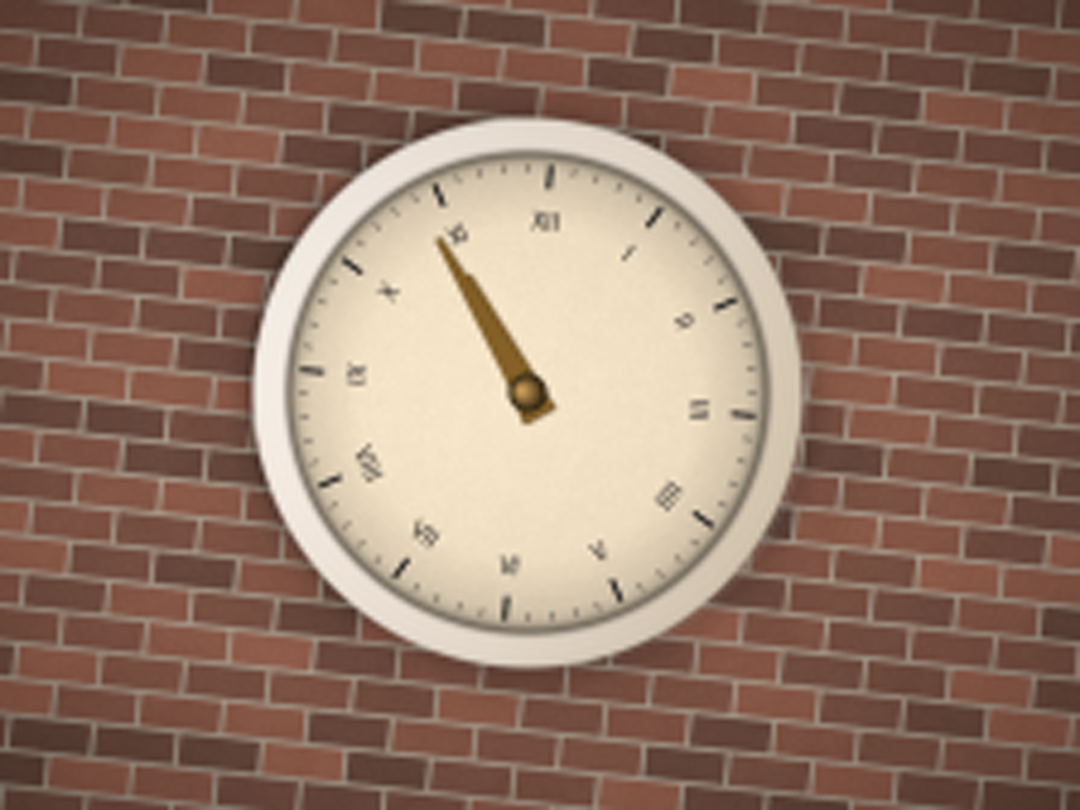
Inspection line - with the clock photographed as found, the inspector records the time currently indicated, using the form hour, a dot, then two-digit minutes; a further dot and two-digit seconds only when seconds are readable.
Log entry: 10.54
